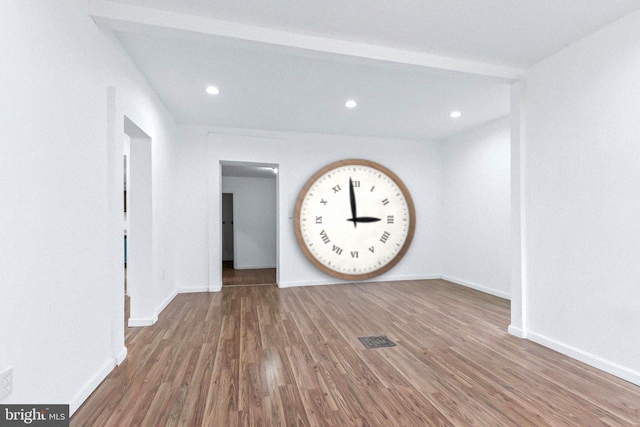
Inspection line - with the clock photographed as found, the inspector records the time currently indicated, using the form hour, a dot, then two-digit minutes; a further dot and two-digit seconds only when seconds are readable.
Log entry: 2.59
